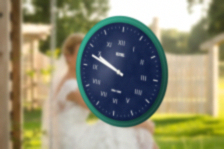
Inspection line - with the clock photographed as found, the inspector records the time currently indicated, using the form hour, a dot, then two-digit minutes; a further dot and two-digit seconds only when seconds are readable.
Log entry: 9.48
